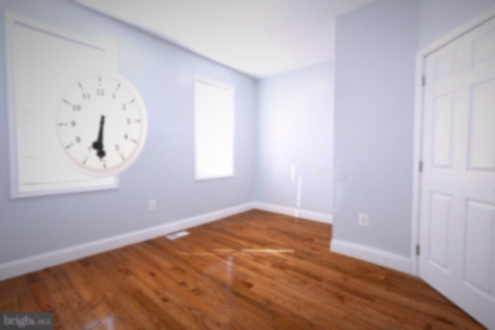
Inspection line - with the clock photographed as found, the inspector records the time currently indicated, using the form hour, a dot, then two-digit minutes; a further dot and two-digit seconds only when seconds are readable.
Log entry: 6.31
